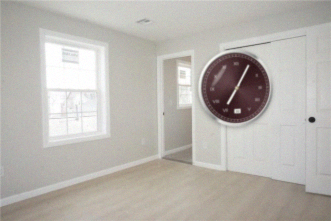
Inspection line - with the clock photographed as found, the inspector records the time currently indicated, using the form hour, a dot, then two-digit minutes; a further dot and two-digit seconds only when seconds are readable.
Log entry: 7.05
